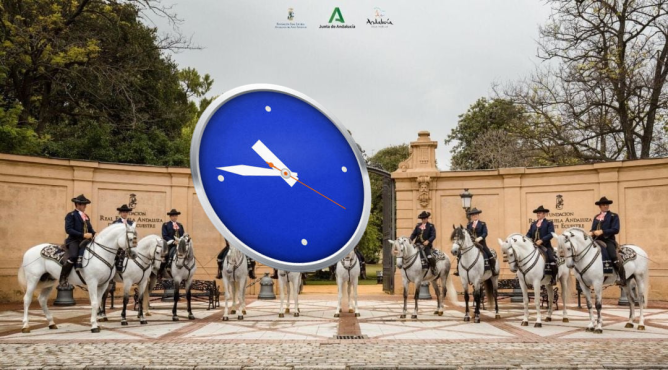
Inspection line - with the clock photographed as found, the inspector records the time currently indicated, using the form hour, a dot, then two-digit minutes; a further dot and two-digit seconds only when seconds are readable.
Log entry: 10.46.21
